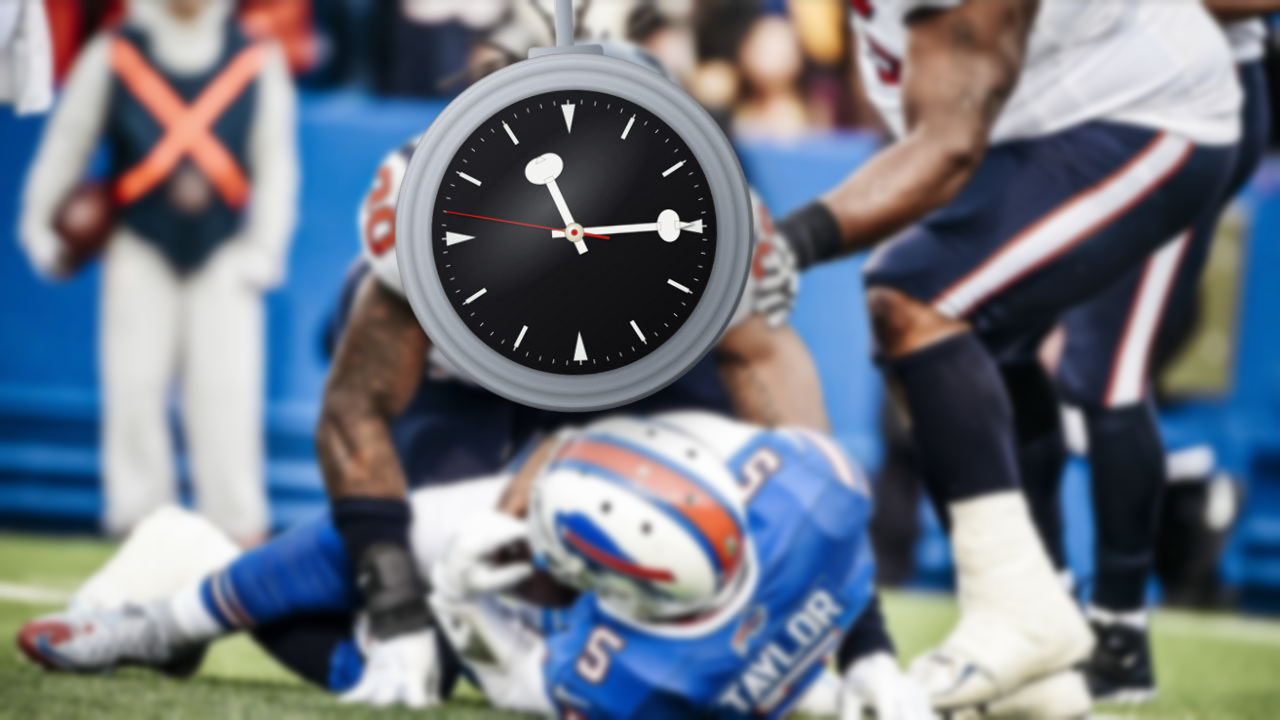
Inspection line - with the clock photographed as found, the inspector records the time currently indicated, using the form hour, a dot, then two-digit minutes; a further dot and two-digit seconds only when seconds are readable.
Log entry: 11.14.47
